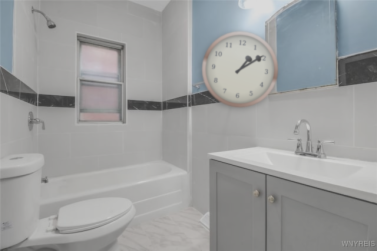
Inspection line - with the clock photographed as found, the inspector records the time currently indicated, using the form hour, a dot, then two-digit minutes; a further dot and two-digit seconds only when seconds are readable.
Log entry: 1.09
